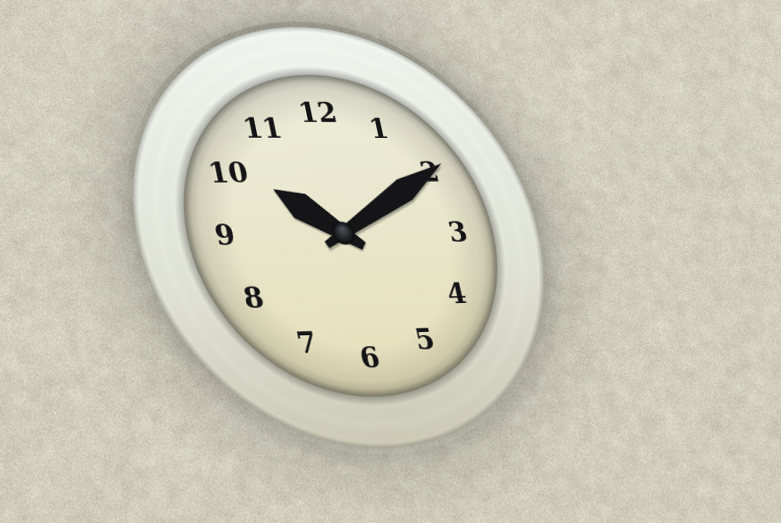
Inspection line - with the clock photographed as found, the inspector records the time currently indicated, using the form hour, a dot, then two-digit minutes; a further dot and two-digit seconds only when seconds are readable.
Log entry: 10.10
